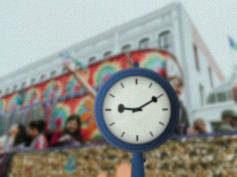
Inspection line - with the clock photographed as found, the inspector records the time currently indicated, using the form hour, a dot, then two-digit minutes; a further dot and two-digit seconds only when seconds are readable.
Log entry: 9.10
